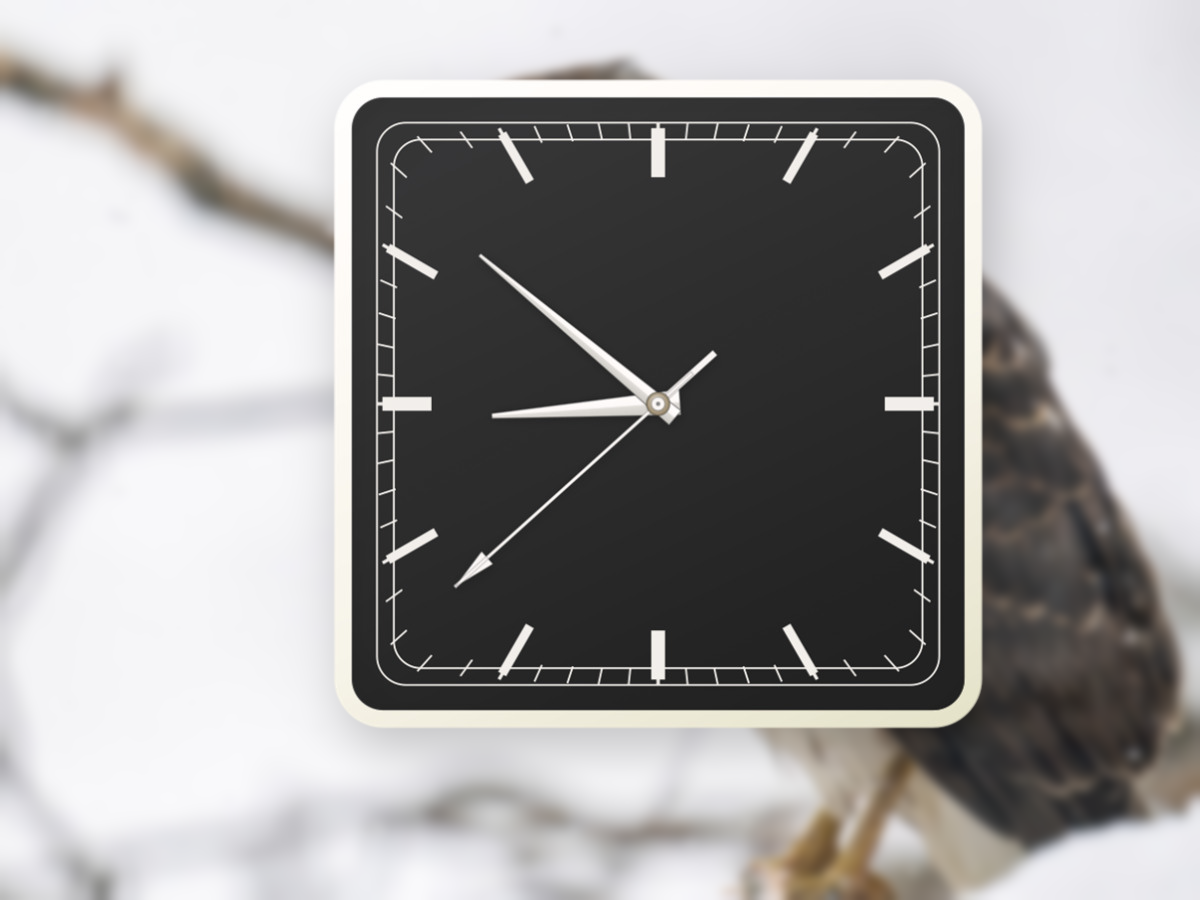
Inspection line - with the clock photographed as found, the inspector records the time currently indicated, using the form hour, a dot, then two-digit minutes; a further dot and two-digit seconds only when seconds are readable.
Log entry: 8.51.38
